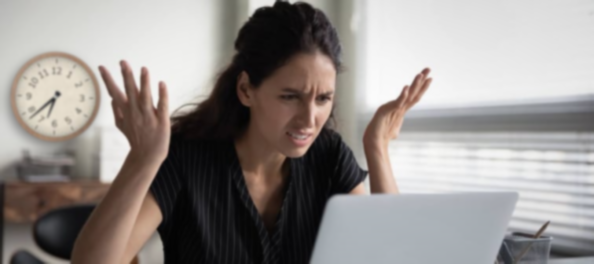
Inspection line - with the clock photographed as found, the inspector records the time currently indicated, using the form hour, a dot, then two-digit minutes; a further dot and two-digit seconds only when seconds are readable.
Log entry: 6.38
